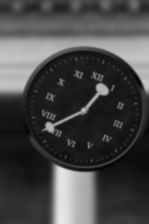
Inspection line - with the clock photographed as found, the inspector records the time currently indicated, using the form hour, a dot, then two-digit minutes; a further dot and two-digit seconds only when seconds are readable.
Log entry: 12.37
